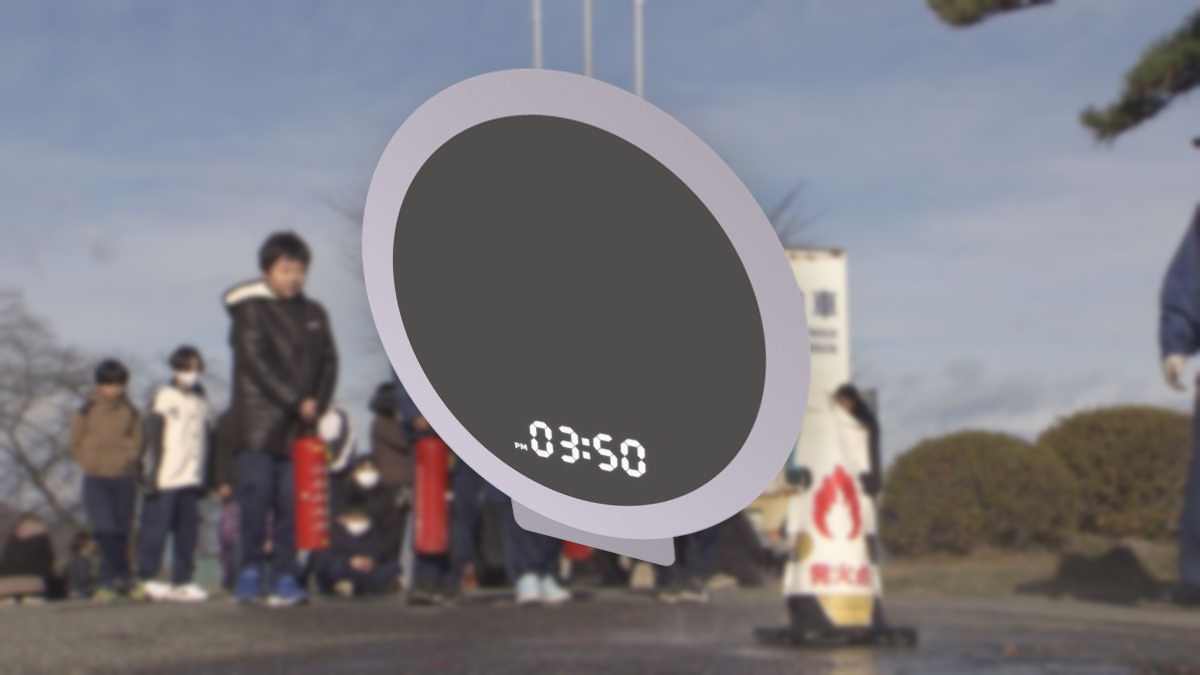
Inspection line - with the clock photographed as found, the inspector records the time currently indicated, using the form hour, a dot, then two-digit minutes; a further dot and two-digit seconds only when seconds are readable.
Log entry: 3.50
